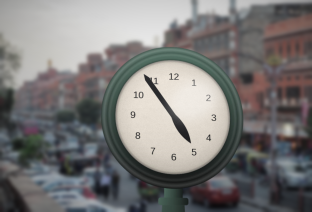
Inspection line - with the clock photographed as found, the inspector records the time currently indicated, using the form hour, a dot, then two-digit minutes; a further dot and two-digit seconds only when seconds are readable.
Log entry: 4.54
